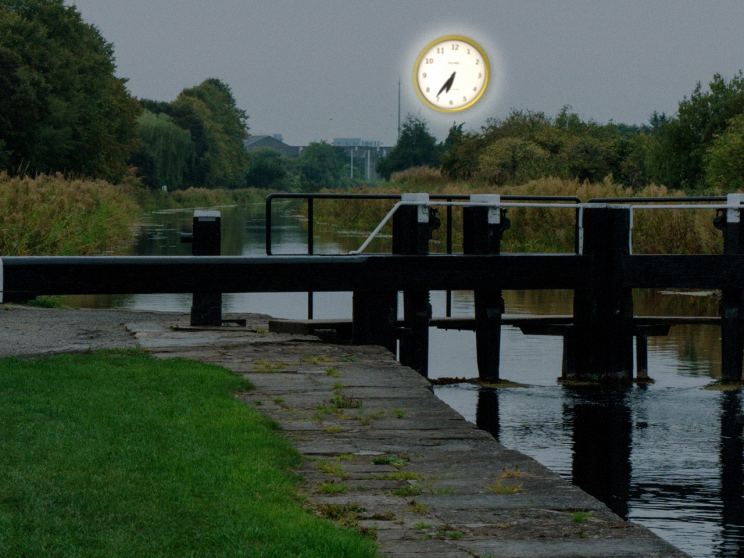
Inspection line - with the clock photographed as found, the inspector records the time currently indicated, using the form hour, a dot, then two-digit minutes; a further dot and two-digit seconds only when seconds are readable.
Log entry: 6.36
